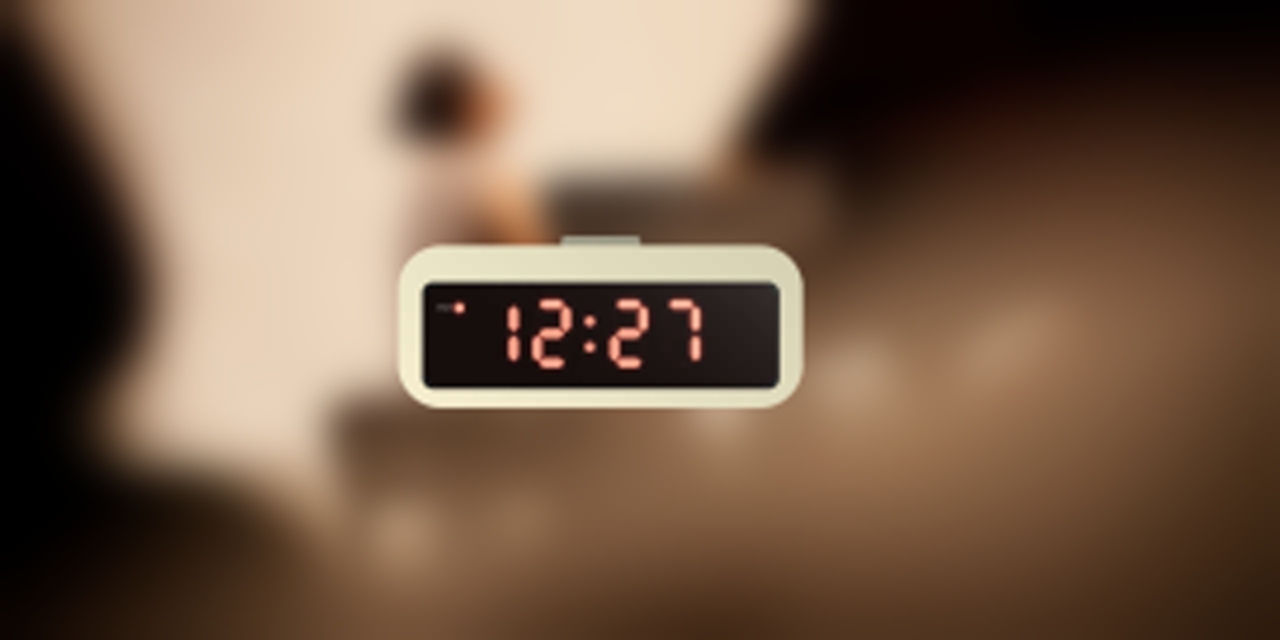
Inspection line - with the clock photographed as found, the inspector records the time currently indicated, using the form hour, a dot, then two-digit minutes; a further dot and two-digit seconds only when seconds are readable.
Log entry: 12.27
